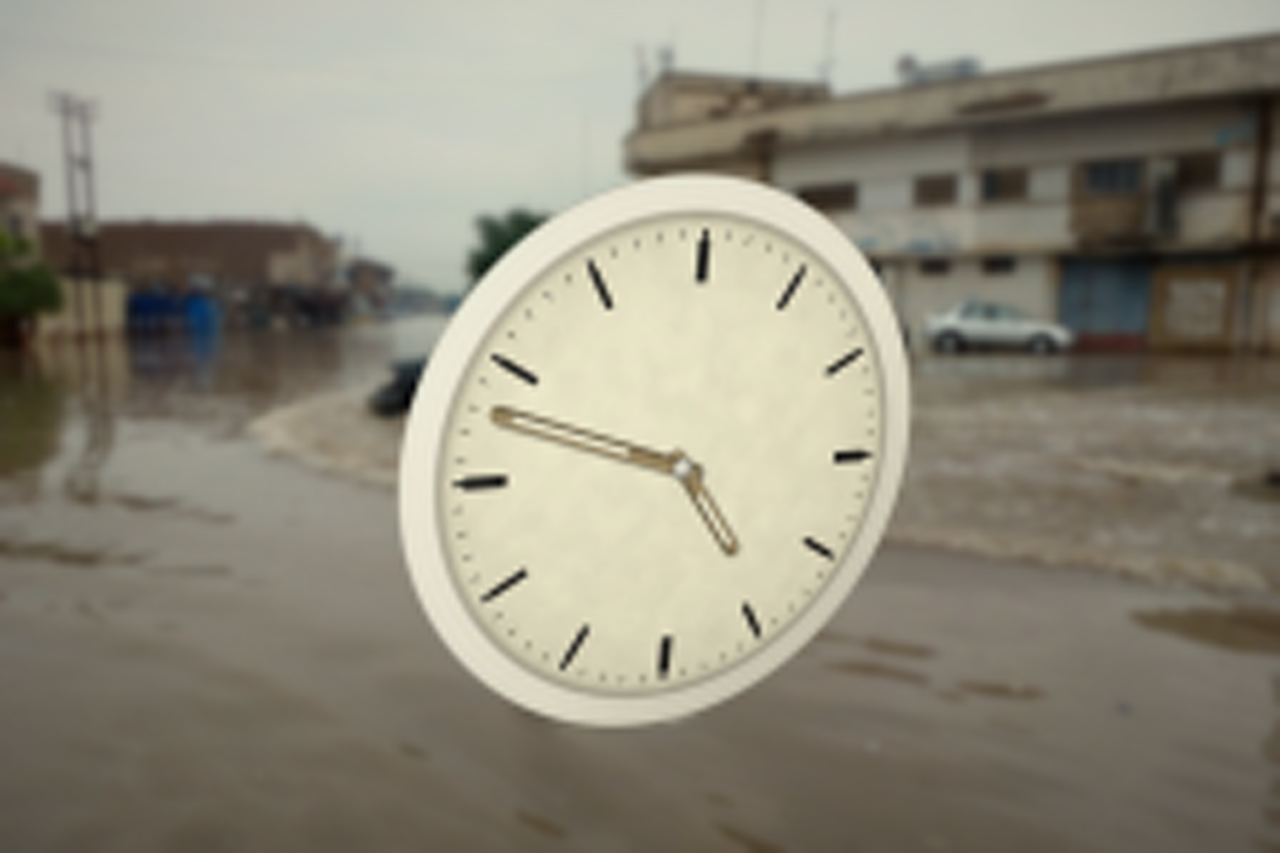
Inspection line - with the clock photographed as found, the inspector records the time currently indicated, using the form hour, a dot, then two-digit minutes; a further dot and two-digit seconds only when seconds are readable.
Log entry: 4.48
